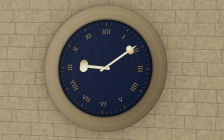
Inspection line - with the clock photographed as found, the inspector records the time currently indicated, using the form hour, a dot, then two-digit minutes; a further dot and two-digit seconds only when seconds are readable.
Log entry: 9.09
